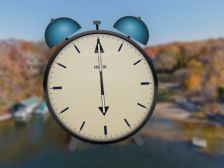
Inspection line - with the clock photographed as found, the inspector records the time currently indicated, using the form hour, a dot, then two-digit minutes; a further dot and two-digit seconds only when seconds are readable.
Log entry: 6.00
